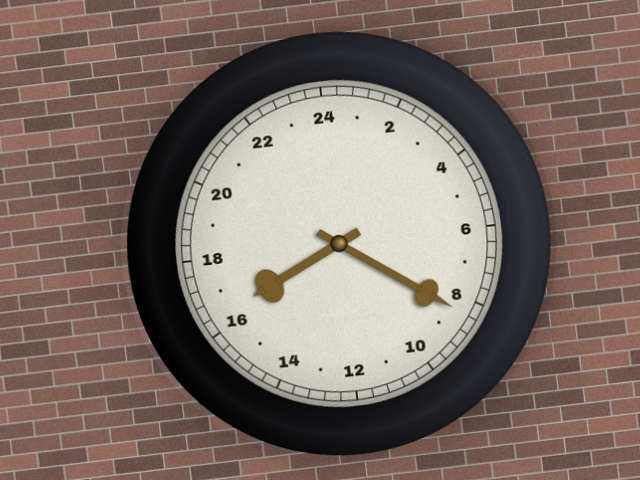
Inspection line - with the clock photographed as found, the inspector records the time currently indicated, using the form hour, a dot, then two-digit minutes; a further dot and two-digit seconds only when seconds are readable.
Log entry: 16.21
